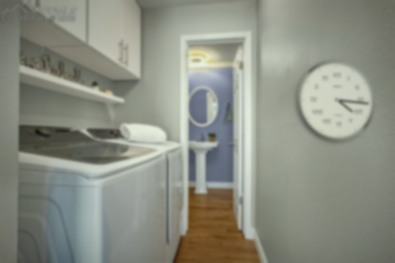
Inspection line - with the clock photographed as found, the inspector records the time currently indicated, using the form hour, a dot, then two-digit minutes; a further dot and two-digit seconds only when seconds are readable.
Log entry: 4.16
